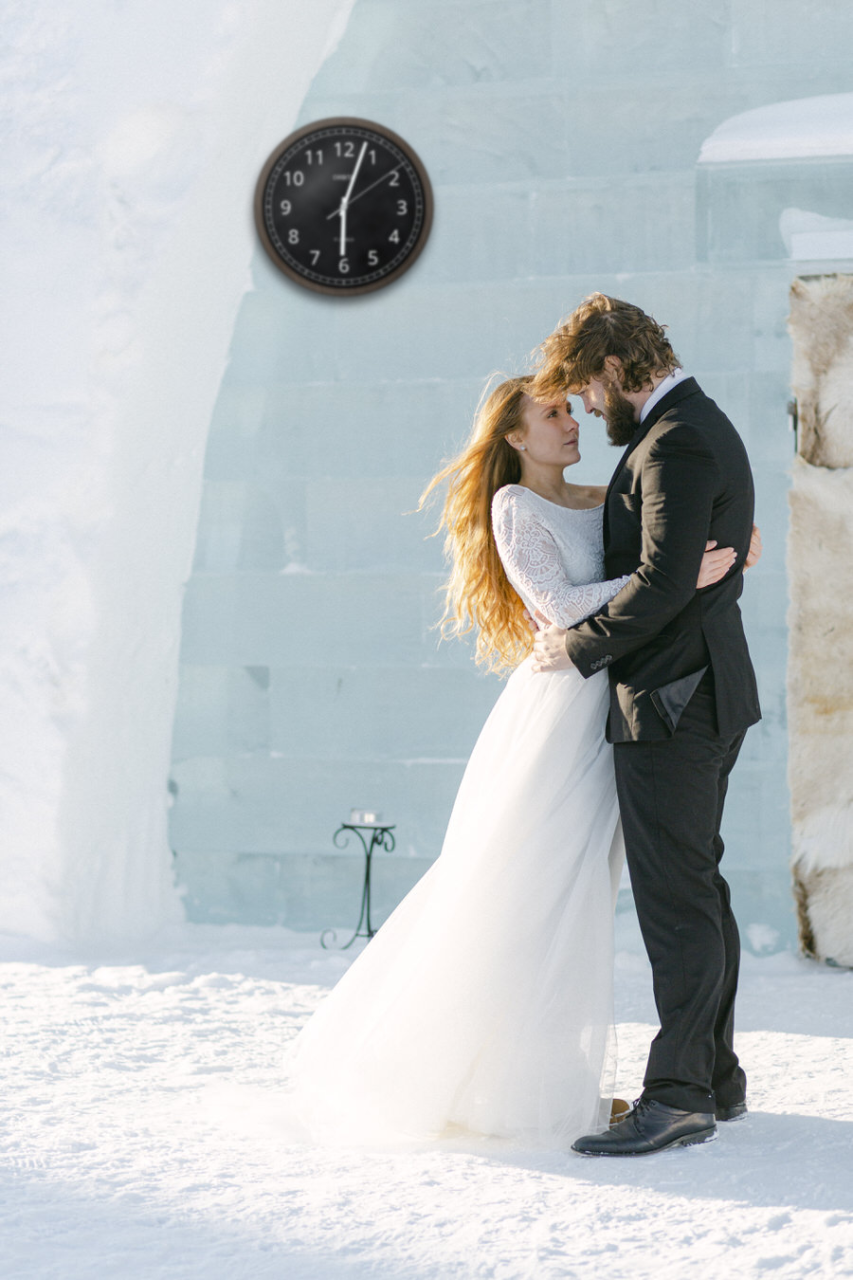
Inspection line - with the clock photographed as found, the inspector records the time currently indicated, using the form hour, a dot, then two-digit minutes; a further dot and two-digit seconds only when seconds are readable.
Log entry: 6.03.09
